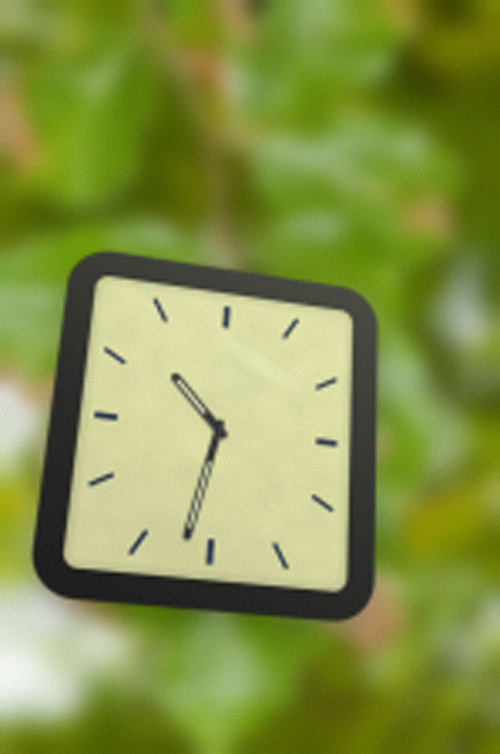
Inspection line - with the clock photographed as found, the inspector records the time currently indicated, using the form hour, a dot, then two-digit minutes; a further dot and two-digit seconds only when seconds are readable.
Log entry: 10.32
